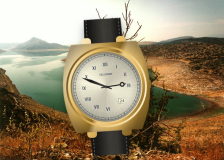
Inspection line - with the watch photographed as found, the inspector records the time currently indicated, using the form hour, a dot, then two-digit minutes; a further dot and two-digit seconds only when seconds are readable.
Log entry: 2.49
